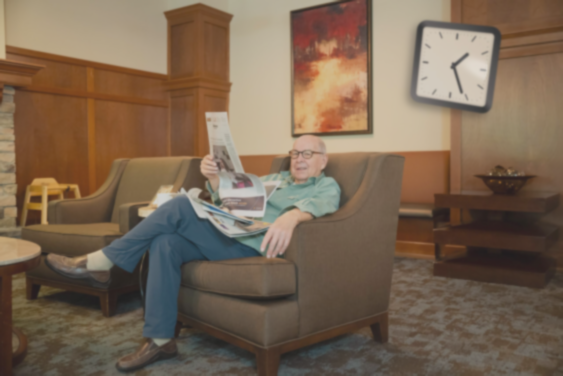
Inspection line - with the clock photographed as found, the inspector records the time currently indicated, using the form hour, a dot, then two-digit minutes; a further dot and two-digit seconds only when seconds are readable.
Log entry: 1.26
